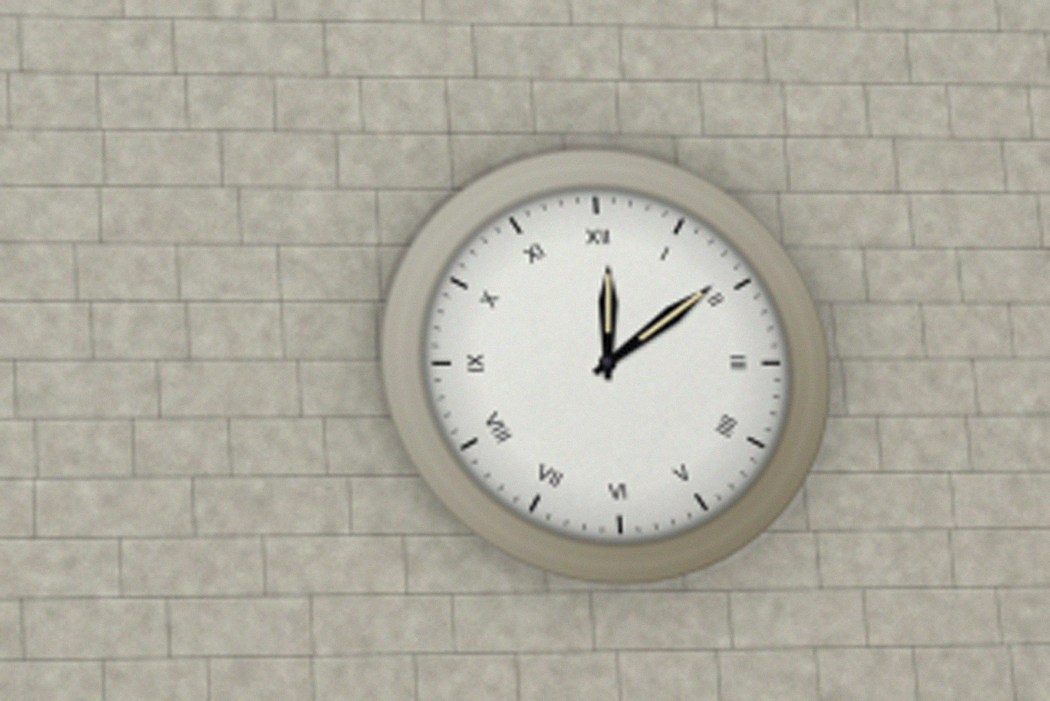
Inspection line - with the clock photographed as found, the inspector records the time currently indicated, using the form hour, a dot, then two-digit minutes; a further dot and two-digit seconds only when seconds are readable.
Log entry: 12.09
